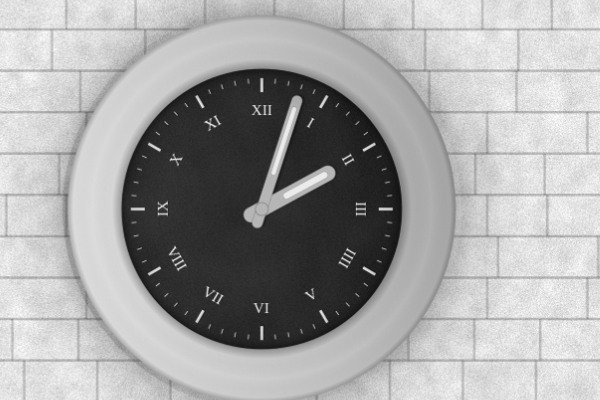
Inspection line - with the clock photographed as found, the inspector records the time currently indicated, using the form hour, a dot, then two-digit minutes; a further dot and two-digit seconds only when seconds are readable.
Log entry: 2.03
